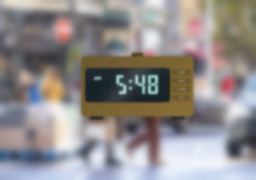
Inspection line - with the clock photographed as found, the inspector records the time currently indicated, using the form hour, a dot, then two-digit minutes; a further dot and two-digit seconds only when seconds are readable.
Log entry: 5.48
